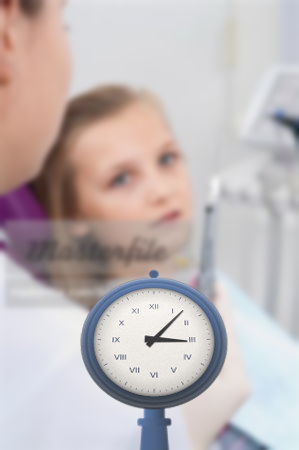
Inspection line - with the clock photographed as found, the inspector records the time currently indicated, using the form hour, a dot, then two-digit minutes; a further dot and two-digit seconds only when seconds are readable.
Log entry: 3.07
